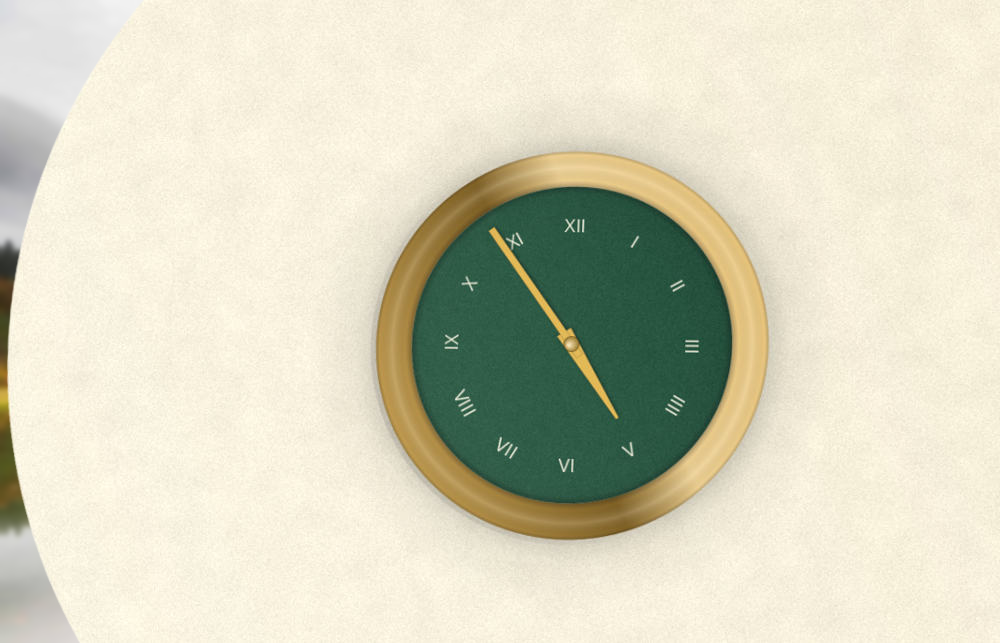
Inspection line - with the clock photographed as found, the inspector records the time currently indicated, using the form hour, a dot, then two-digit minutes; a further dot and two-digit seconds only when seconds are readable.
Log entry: 4.54
